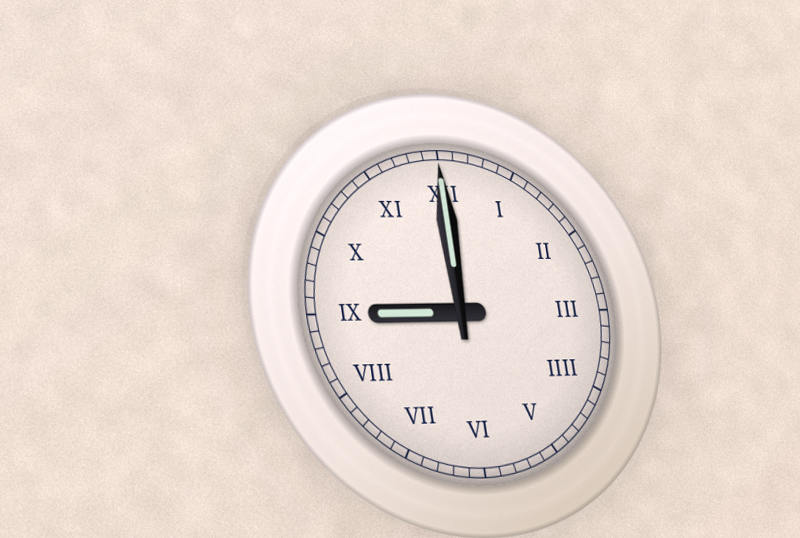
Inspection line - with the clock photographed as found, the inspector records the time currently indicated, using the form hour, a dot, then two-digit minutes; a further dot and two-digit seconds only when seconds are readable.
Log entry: 9.00
